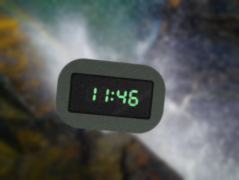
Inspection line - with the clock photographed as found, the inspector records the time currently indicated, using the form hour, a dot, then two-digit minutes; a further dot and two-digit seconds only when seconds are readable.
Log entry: 11.46
